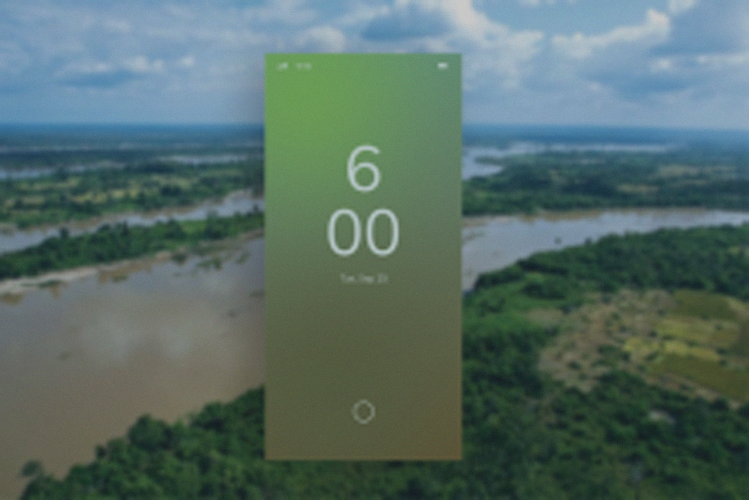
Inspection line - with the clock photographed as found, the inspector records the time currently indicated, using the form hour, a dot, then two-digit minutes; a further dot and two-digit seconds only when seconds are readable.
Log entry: 6.00
